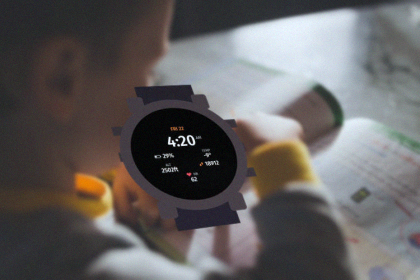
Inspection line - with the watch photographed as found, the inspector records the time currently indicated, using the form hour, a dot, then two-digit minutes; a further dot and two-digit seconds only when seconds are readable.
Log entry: 4.20
